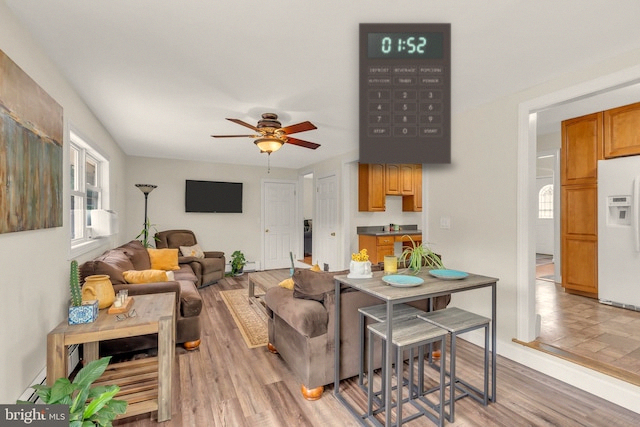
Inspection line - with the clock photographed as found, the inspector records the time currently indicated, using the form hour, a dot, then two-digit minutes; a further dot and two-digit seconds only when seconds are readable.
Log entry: 1.52
